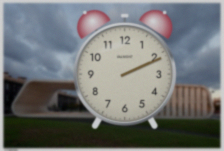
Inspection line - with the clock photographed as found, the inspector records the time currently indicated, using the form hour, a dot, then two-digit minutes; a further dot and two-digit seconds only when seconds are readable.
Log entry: 2.11
